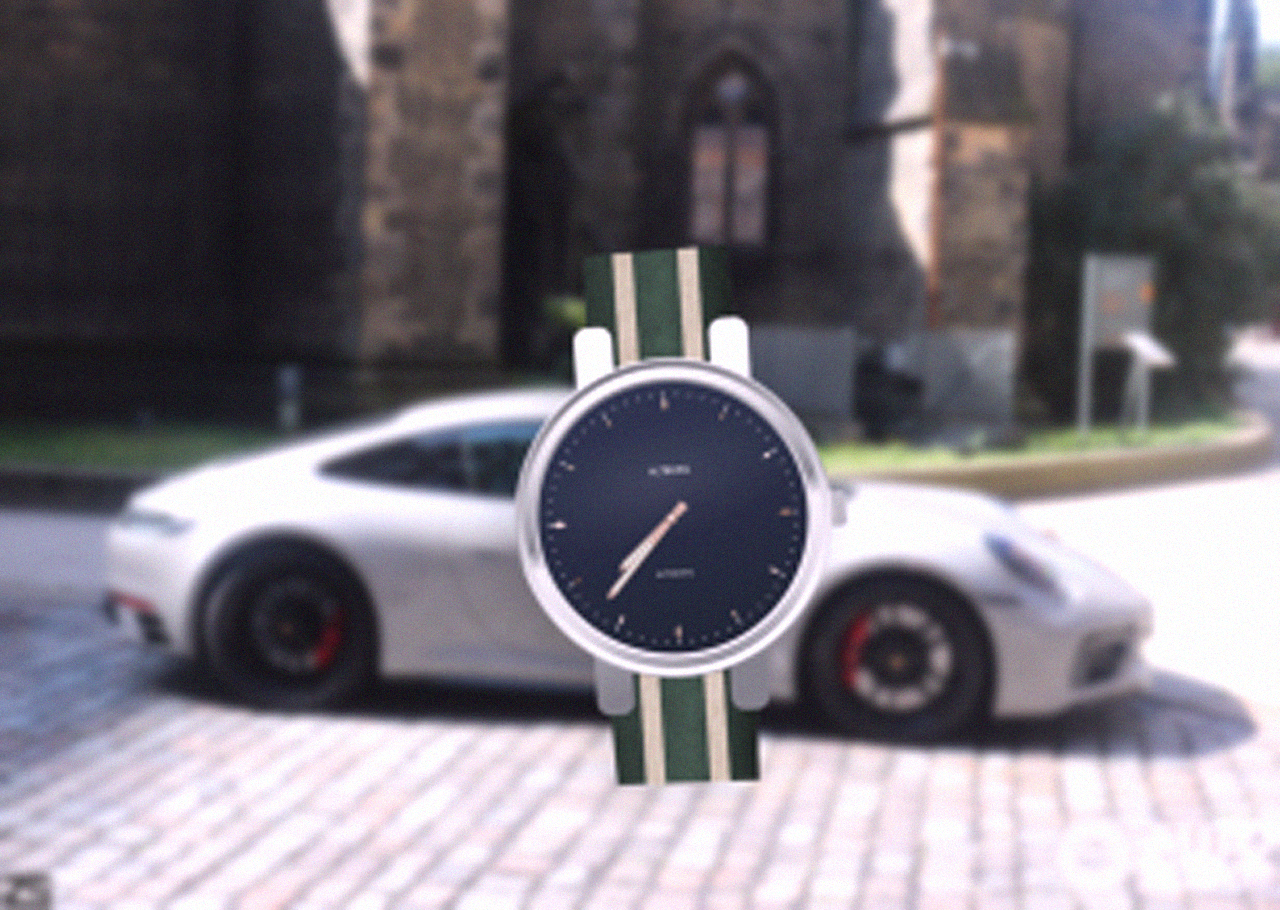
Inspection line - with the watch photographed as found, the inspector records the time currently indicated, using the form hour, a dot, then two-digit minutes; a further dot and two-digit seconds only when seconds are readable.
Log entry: 7.37
